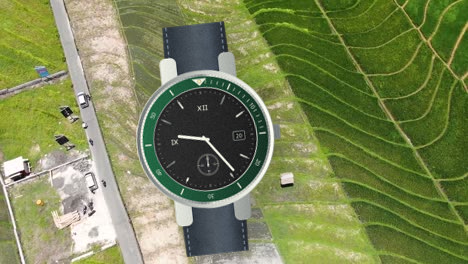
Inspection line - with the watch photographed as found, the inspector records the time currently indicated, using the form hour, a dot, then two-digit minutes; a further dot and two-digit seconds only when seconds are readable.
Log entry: 9.24
